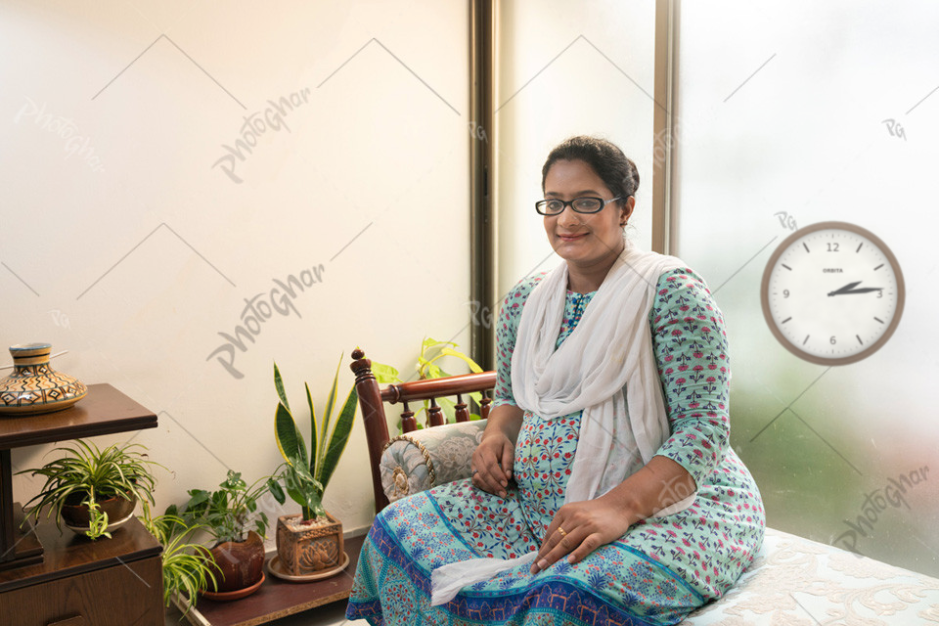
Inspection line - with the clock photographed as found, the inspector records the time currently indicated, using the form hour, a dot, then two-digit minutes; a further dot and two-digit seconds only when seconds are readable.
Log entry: 2.14
